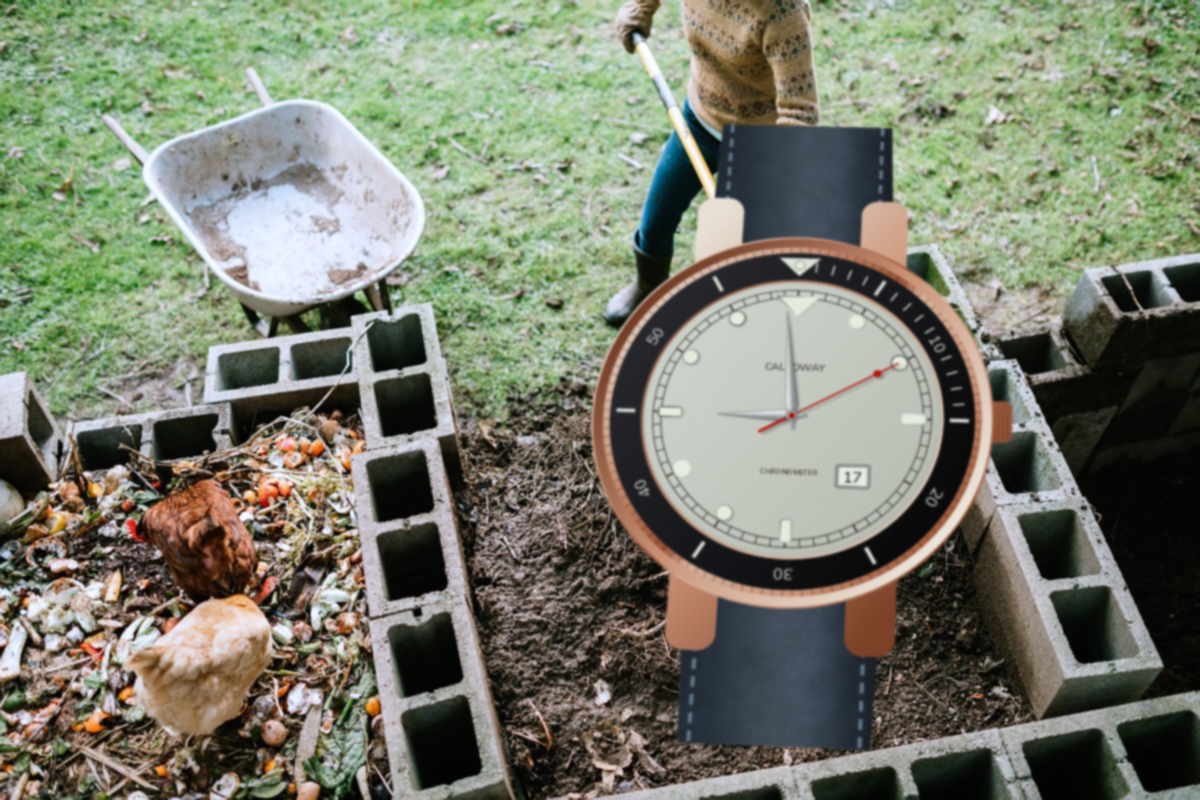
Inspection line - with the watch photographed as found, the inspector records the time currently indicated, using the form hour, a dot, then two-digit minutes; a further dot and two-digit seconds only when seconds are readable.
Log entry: 8.59.10
